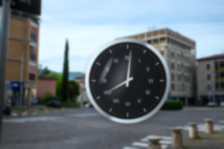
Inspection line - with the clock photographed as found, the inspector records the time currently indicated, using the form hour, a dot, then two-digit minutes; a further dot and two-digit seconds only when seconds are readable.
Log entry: 8.01
